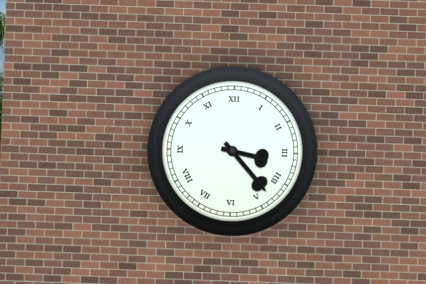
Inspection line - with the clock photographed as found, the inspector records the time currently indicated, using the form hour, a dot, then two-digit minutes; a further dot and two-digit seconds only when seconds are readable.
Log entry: 3.23
